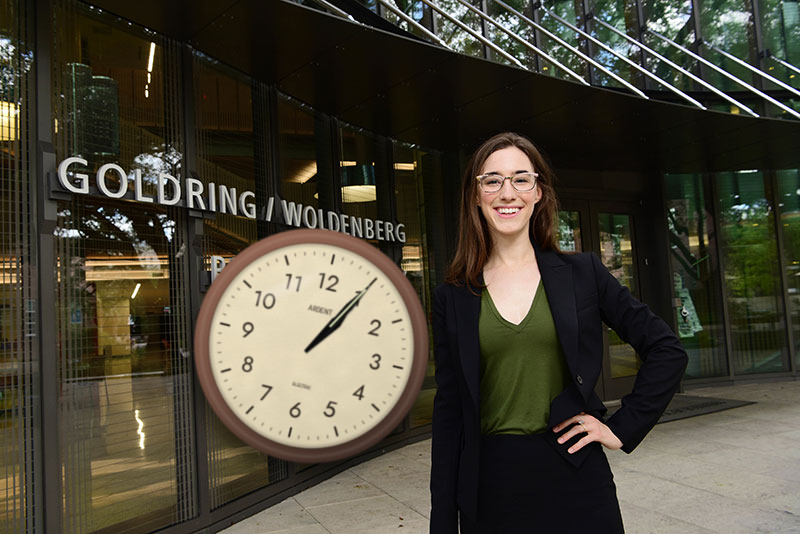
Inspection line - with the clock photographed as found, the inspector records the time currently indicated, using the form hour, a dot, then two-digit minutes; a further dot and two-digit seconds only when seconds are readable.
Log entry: 1.05
